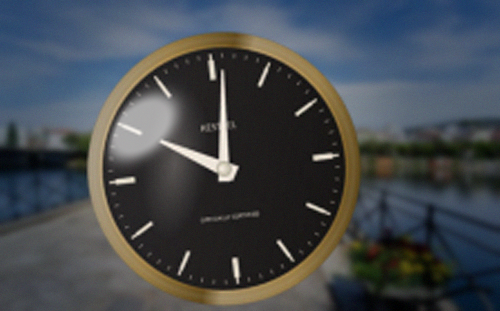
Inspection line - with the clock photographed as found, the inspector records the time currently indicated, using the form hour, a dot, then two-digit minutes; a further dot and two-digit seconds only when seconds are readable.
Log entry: 10.01
